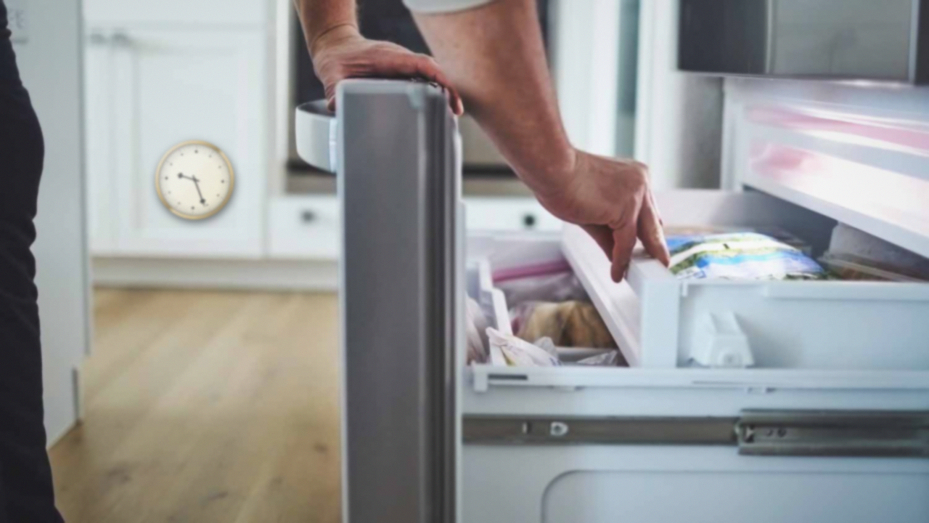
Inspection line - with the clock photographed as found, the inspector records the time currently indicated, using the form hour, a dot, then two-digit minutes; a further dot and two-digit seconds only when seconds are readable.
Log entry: 9.26
